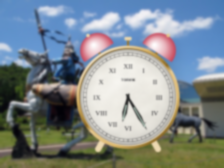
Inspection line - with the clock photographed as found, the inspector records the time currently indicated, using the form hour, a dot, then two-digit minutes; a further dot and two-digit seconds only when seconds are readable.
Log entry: 6.25
